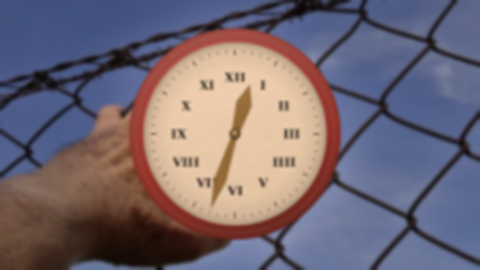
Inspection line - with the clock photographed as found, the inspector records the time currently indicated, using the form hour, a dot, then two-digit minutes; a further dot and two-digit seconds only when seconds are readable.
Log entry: 12.33
